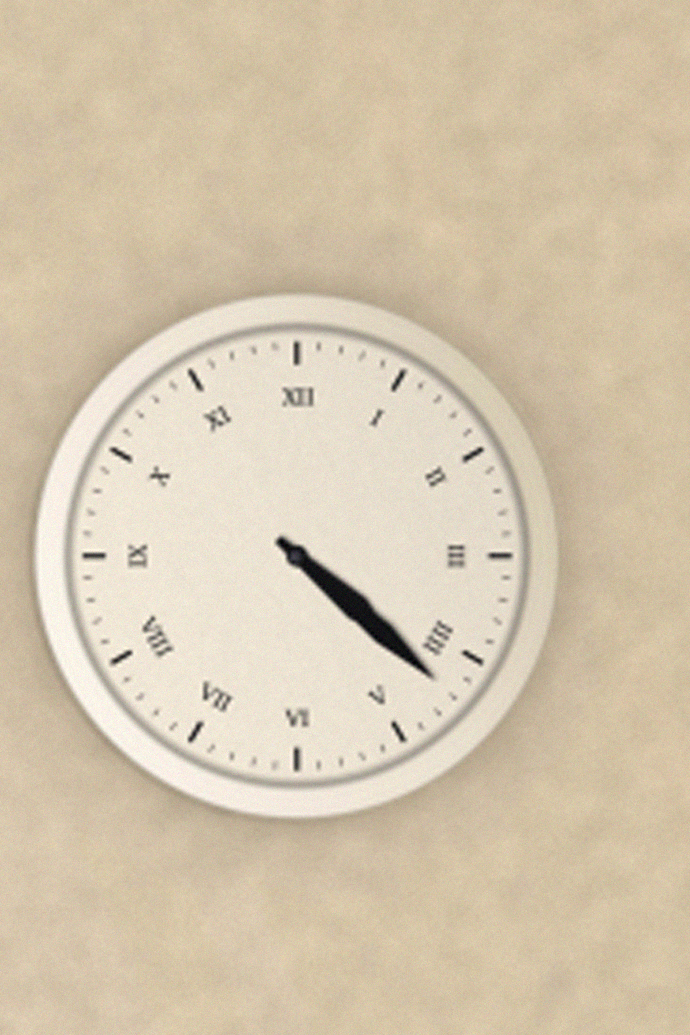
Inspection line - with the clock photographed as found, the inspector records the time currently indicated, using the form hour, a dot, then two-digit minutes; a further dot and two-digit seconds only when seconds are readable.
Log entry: 4.22
